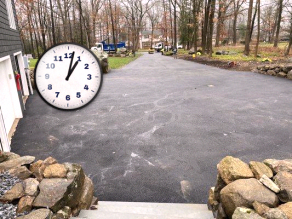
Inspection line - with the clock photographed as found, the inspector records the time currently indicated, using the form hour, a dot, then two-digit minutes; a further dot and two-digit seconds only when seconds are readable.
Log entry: 1.02
